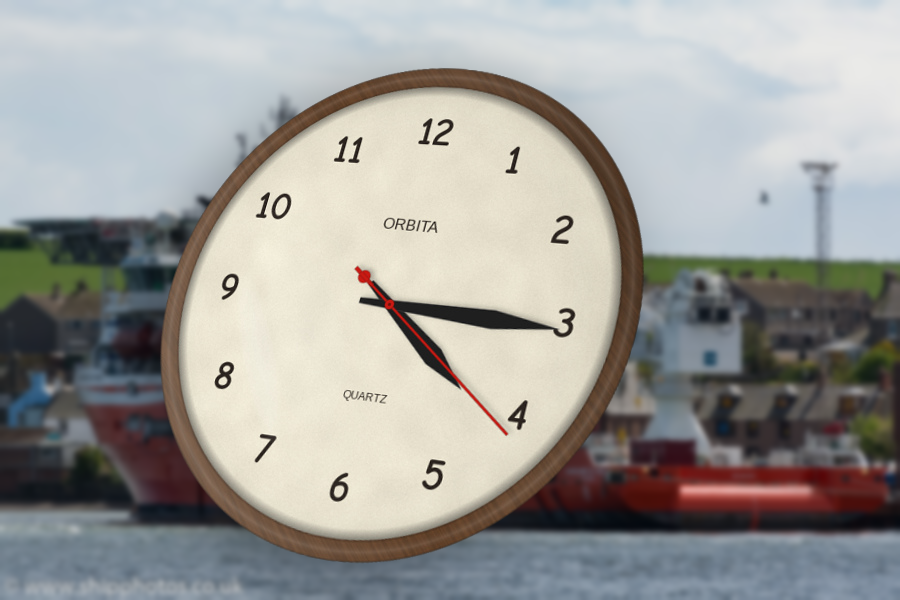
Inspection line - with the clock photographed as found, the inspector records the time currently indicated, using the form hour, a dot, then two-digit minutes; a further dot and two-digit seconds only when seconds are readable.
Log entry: 4.15.21
